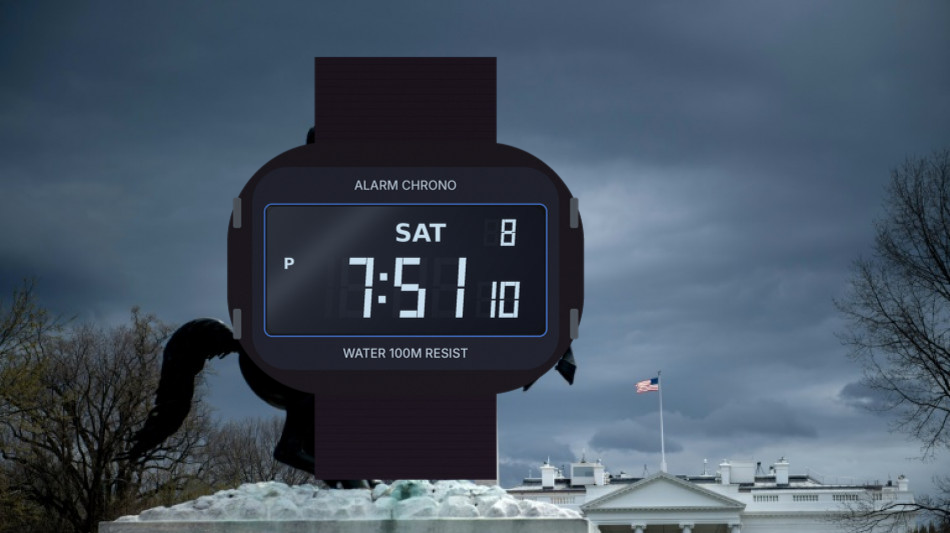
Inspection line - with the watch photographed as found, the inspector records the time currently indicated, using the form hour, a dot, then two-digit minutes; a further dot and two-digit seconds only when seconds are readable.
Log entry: 7.51.10
